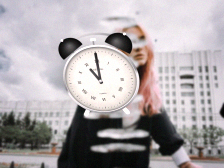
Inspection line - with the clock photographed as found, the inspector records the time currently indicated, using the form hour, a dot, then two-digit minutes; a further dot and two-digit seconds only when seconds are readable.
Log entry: 11.00
